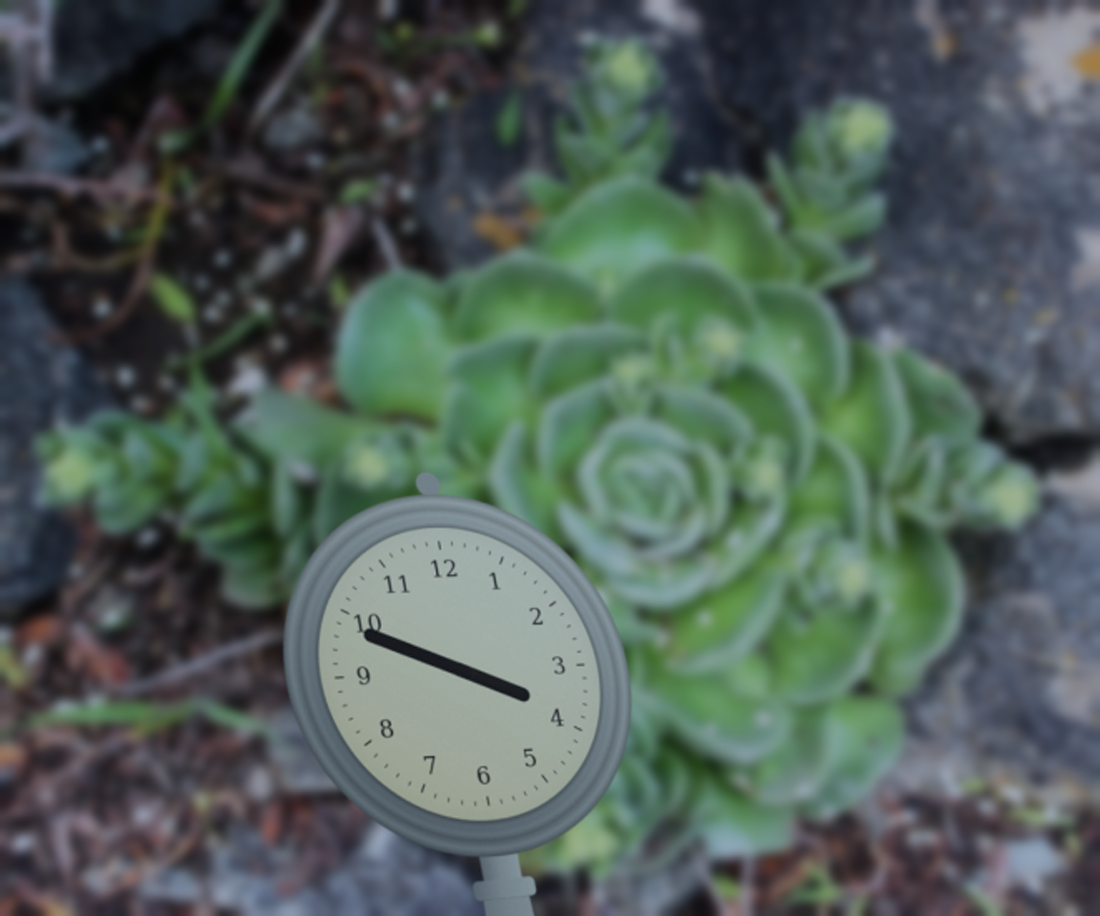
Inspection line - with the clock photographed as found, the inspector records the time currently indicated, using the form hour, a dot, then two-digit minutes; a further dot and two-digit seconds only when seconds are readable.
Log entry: 3.49
